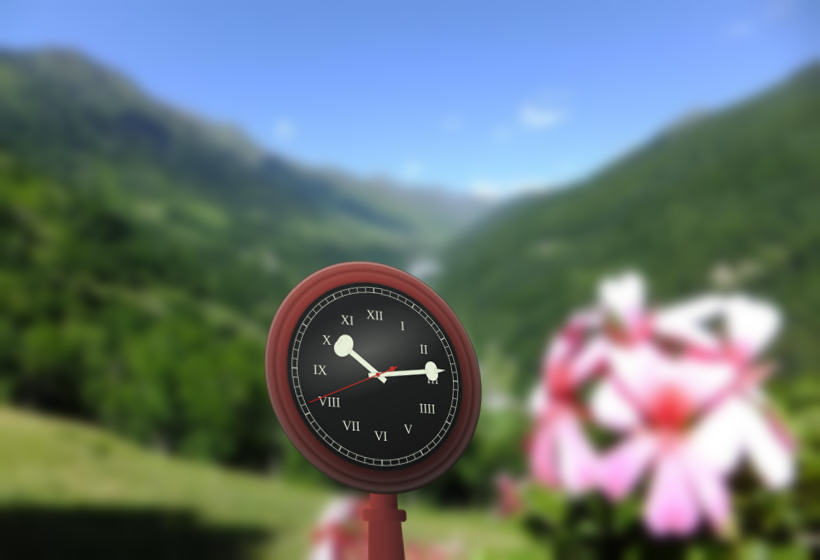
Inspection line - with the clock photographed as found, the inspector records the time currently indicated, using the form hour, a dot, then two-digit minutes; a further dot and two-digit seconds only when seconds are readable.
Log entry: 10.13.41
